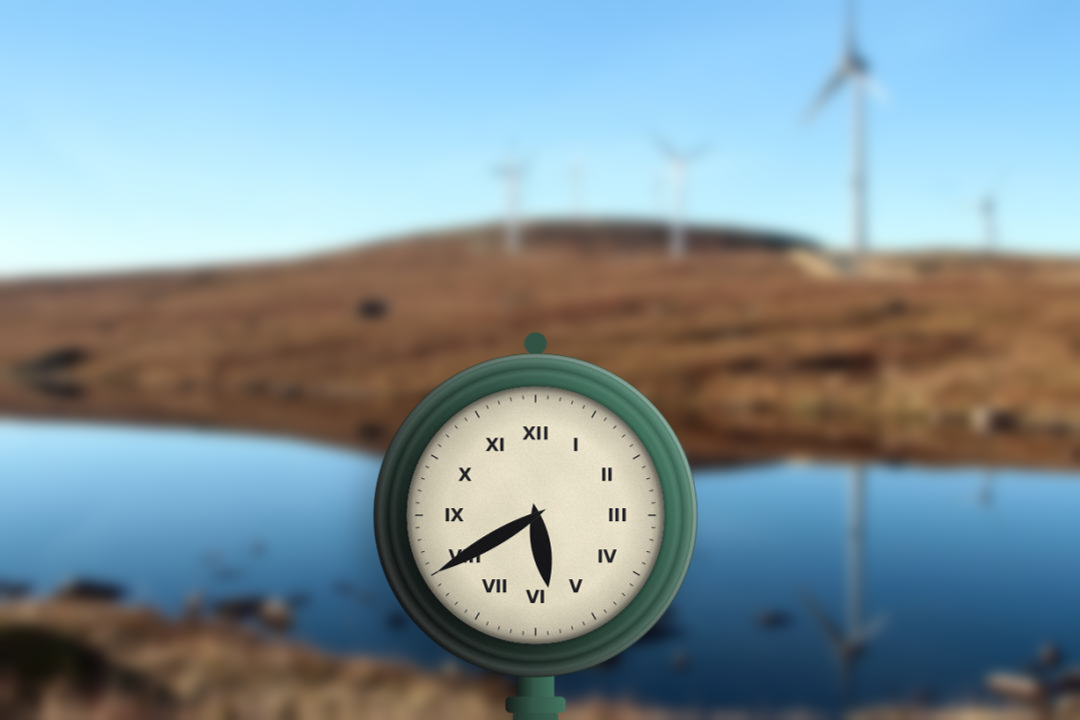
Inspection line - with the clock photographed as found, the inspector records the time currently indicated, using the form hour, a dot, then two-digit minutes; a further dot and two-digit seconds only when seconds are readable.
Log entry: 5.40
